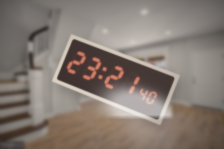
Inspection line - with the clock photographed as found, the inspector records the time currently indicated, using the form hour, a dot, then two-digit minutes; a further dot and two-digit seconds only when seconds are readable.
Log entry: 23.21.40
